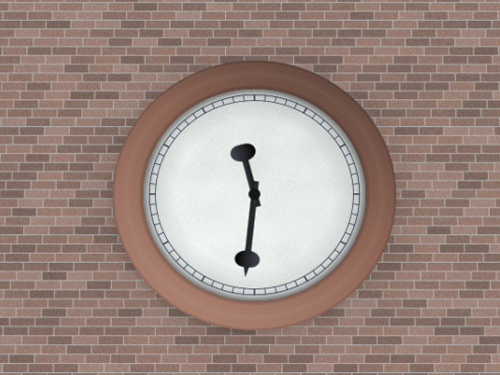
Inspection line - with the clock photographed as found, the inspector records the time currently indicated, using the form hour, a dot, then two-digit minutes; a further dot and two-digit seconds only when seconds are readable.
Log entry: 11.31
